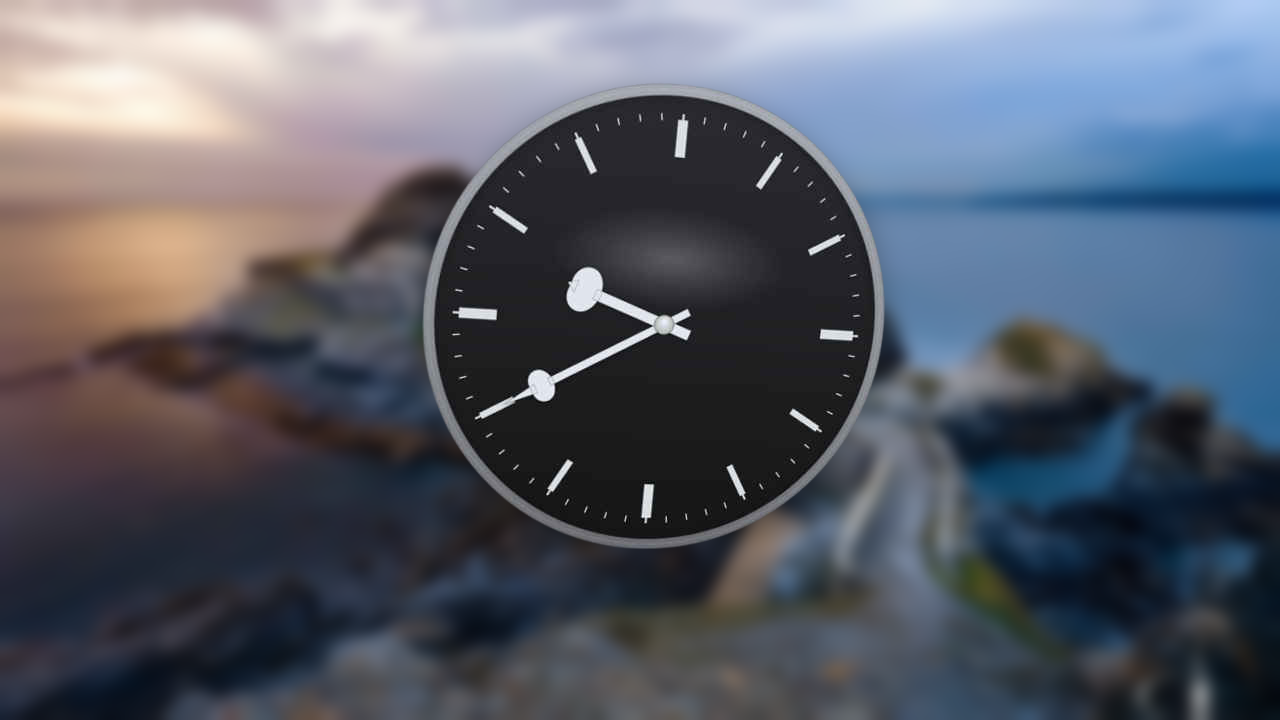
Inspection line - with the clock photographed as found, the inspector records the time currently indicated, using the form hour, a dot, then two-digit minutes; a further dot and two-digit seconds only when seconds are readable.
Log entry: 9.40
